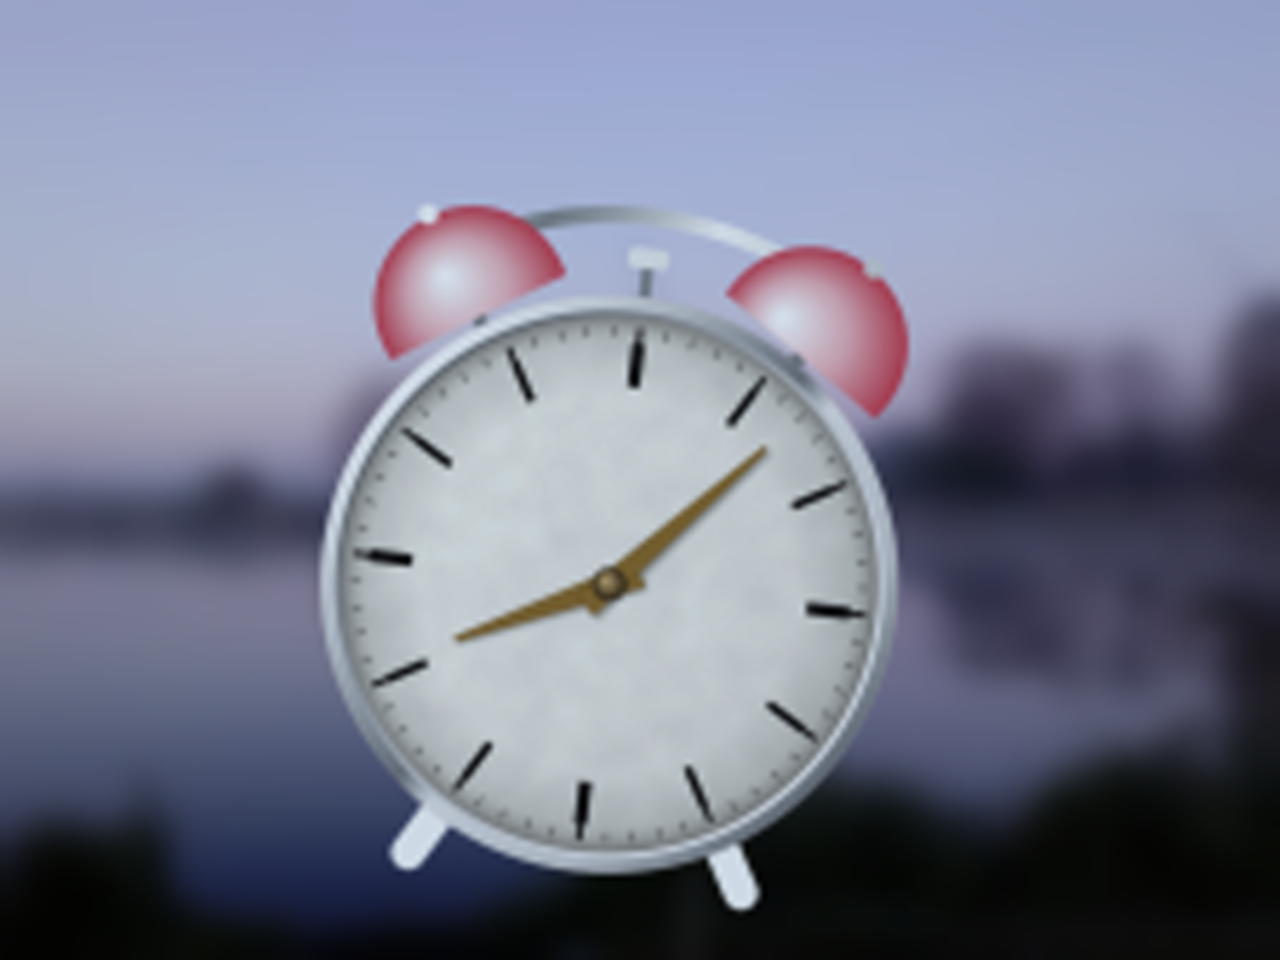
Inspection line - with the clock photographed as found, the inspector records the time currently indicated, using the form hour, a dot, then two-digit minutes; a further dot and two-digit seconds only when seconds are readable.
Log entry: 8.07
